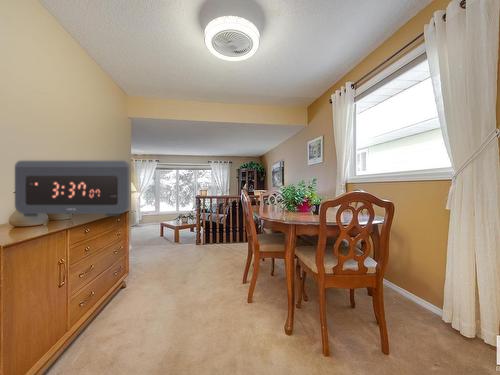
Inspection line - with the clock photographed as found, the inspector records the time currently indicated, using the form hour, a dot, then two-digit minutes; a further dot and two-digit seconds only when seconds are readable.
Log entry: 3.37
